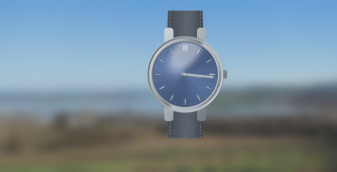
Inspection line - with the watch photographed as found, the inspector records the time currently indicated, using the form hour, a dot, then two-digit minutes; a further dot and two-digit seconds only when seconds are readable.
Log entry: 3.16
